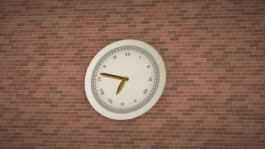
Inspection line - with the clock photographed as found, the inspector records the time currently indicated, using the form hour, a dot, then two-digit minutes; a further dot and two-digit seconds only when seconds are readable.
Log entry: 6.47
